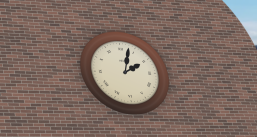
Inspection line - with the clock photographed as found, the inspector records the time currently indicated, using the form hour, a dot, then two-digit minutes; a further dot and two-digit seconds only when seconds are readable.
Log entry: 2.03
